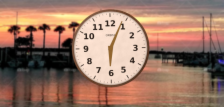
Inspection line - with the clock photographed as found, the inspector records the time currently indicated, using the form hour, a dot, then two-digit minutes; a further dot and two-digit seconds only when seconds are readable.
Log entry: 6.04
